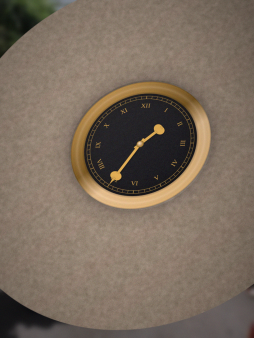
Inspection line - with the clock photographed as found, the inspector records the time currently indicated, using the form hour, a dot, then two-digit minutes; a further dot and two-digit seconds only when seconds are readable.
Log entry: 1.35
